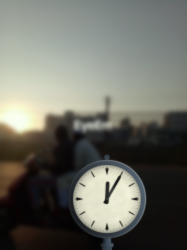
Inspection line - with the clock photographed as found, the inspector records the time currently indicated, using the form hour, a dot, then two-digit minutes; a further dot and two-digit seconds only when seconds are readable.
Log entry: 12.05
